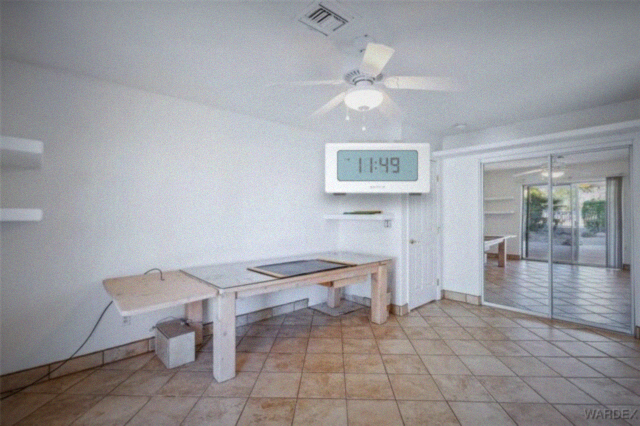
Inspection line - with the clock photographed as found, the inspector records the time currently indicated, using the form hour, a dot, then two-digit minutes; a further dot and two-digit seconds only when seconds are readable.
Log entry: 11.49
